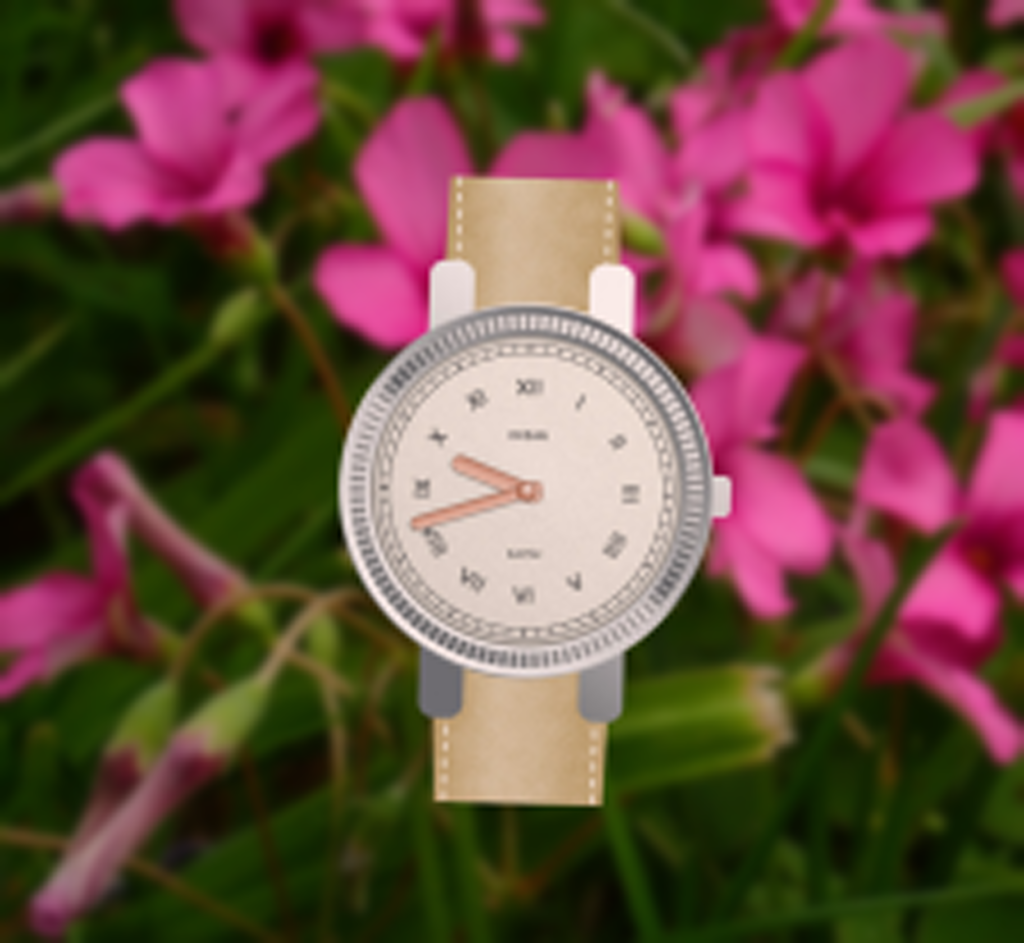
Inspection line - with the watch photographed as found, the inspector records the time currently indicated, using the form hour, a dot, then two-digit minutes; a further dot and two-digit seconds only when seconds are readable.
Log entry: 9.42
